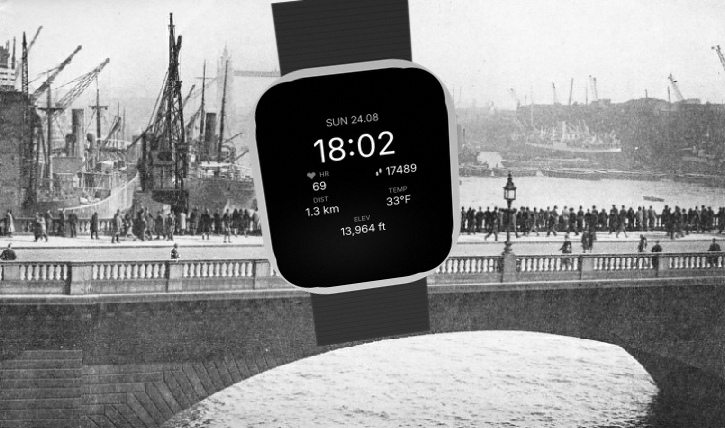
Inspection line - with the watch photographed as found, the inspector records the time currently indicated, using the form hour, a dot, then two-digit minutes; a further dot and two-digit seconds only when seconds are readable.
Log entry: 18.02
